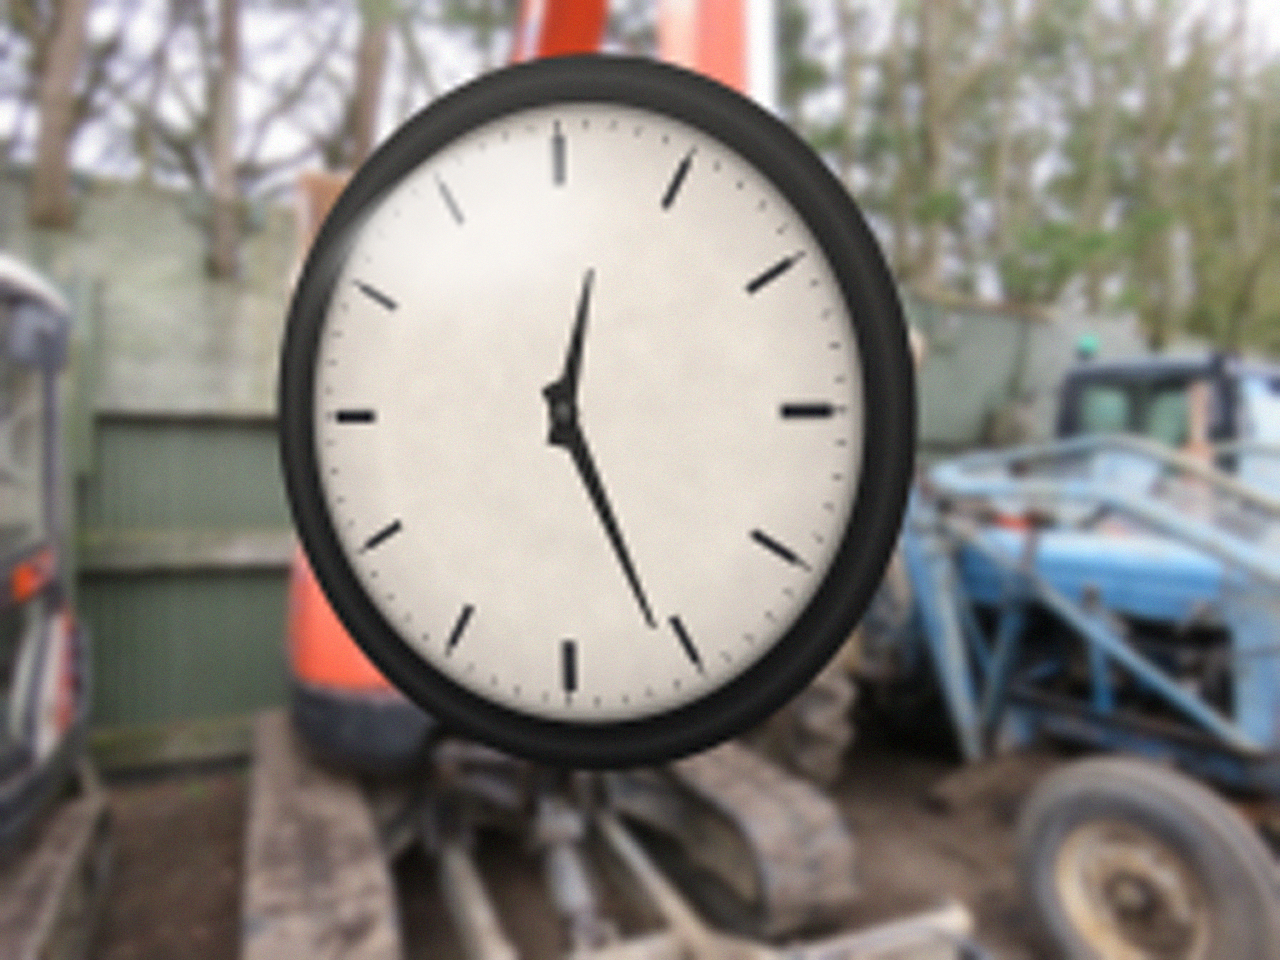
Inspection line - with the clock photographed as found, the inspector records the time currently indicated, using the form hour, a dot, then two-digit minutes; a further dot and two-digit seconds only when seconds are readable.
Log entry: 12.26
